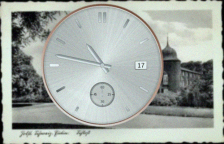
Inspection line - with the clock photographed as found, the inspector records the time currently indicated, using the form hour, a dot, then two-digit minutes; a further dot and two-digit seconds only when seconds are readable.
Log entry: 10.47
